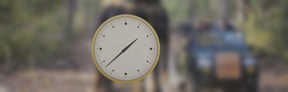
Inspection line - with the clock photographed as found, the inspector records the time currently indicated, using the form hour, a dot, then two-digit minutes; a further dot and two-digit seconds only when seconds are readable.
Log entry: 1.38
